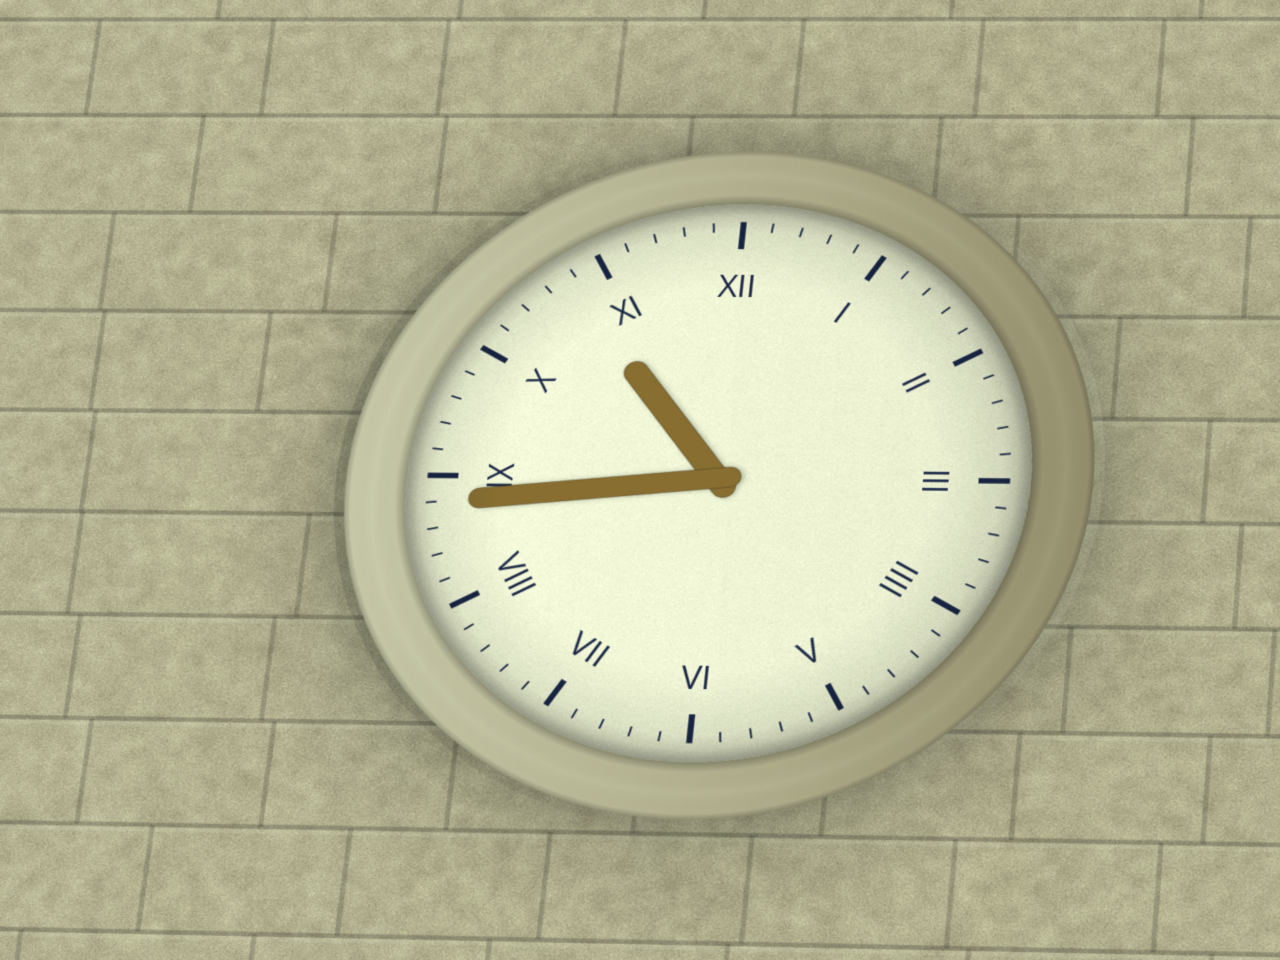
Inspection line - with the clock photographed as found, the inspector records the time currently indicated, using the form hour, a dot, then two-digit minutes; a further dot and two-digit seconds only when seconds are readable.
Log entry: 10.44
